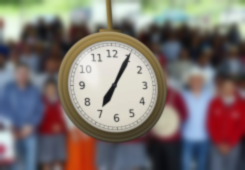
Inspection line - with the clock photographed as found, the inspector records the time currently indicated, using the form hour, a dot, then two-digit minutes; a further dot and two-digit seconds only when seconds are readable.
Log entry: 7.05
